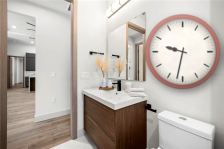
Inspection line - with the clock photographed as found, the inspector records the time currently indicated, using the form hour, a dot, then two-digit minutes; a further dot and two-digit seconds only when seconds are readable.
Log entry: 9.32
